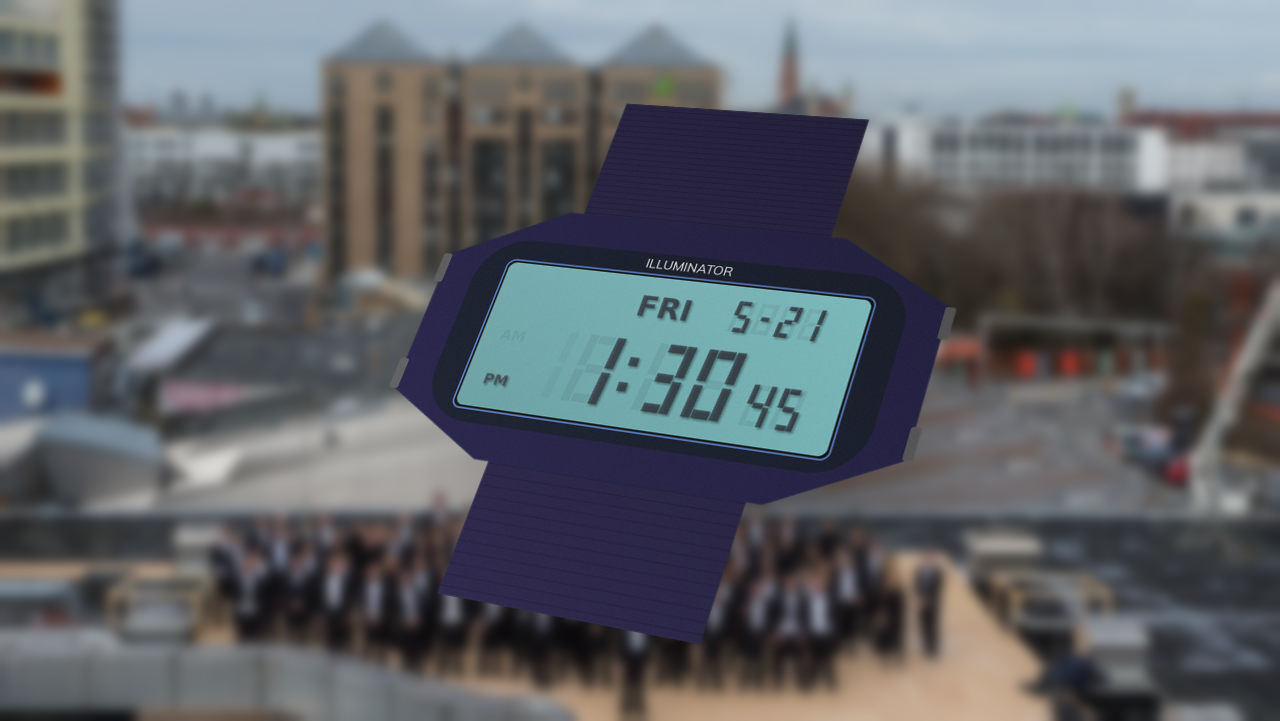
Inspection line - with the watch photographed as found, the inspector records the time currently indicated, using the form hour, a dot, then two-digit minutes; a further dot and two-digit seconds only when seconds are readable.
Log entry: 1.30.45
